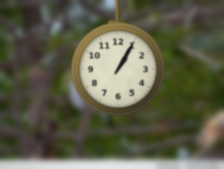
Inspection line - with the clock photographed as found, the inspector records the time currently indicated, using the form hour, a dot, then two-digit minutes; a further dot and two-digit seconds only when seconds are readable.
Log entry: 1.05
